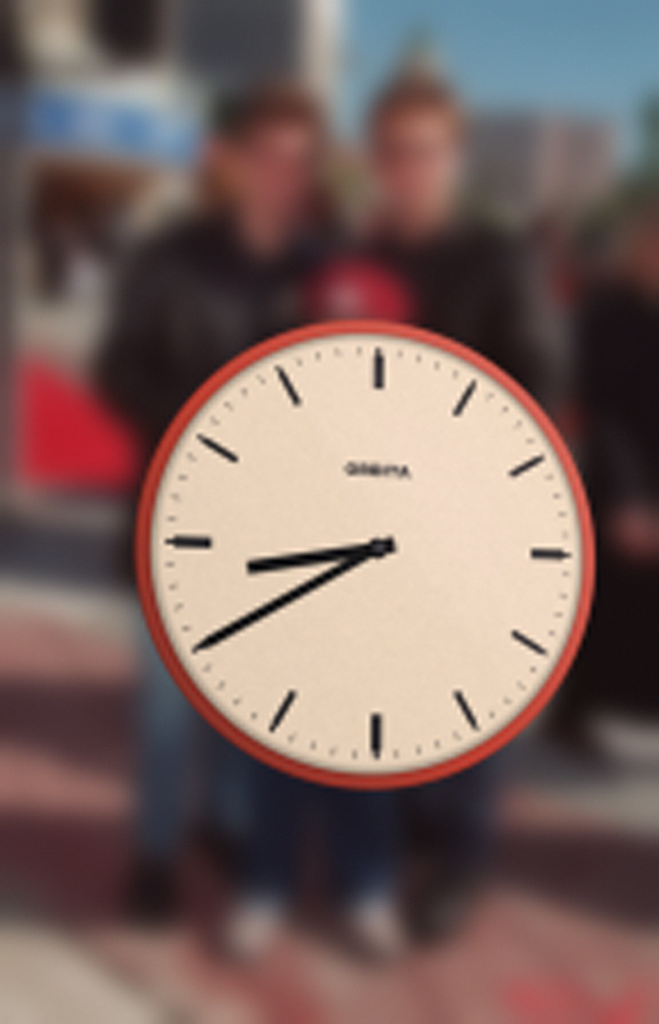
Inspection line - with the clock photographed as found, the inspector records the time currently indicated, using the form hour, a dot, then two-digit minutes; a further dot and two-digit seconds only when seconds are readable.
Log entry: 8.40
